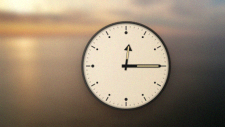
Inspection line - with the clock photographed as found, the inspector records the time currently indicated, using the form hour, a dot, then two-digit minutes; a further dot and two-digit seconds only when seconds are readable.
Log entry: 12.15
